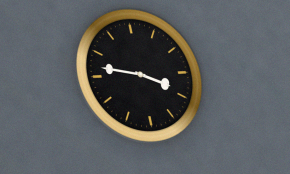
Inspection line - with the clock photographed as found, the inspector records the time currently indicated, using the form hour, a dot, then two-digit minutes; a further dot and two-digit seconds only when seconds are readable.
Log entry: 3.47
